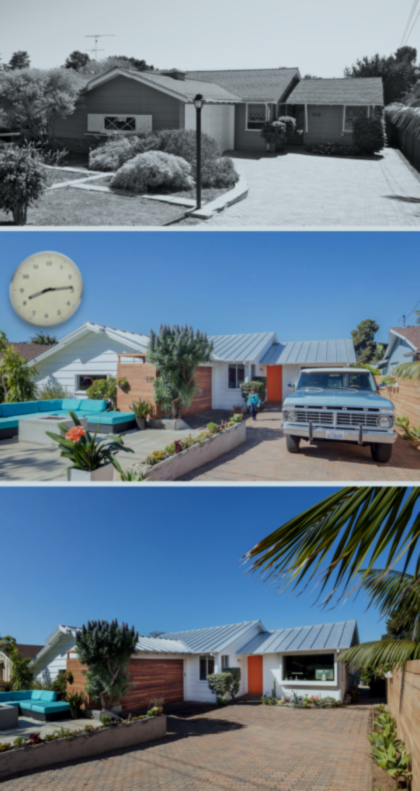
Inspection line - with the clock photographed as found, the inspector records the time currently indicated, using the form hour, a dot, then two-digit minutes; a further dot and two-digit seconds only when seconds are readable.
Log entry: 8.14
